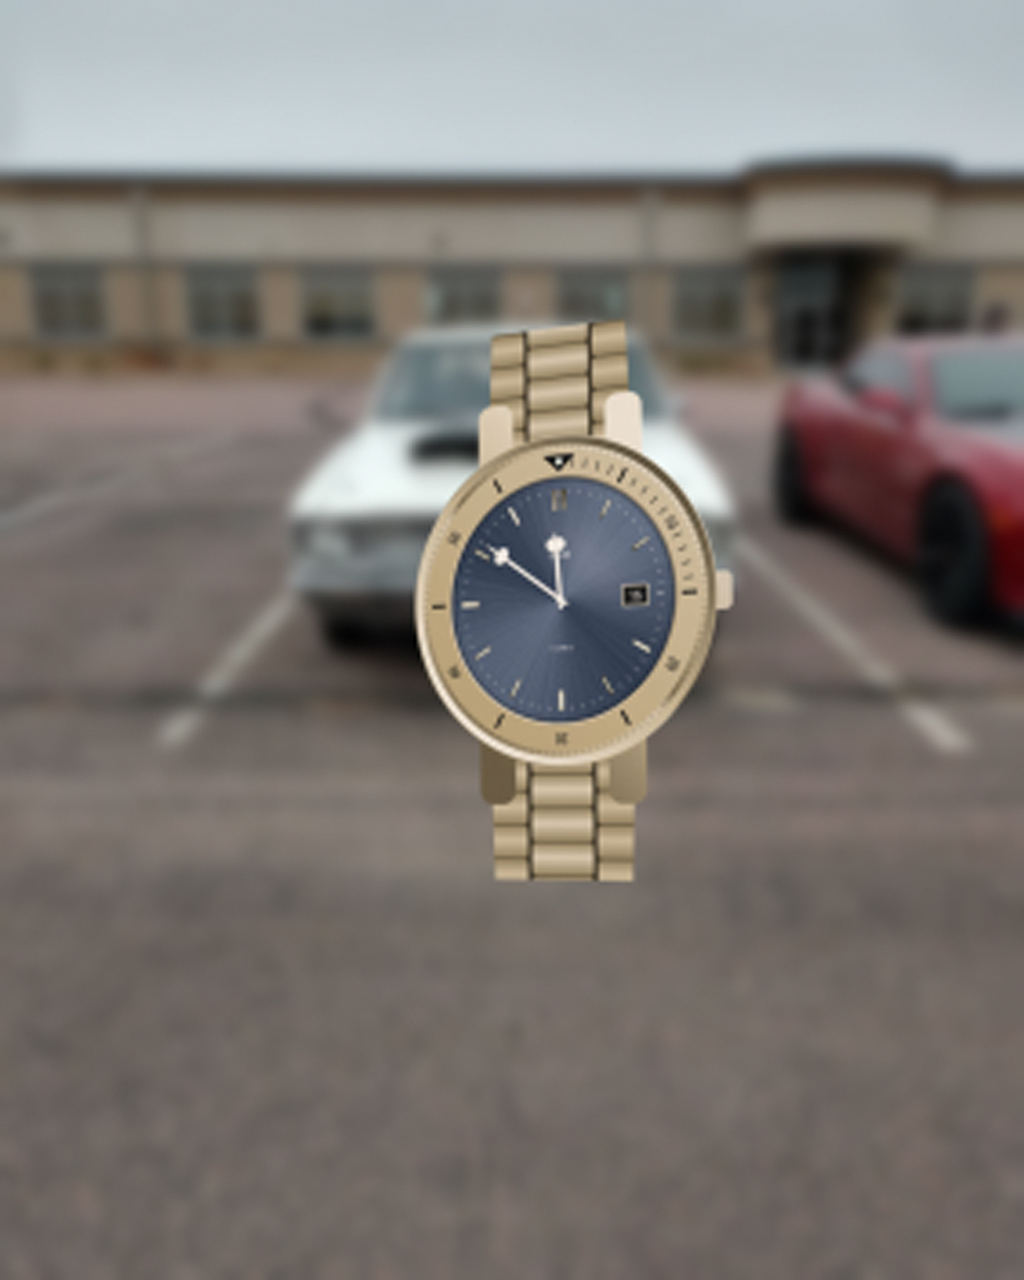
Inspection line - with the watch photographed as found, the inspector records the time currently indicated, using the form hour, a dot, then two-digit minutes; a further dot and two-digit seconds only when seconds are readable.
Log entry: 11.51
